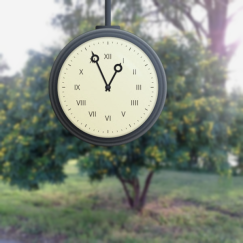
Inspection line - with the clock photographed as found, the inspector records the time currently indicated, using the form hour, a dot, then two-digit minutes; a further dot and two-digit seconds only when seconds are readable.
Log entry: 12.56
